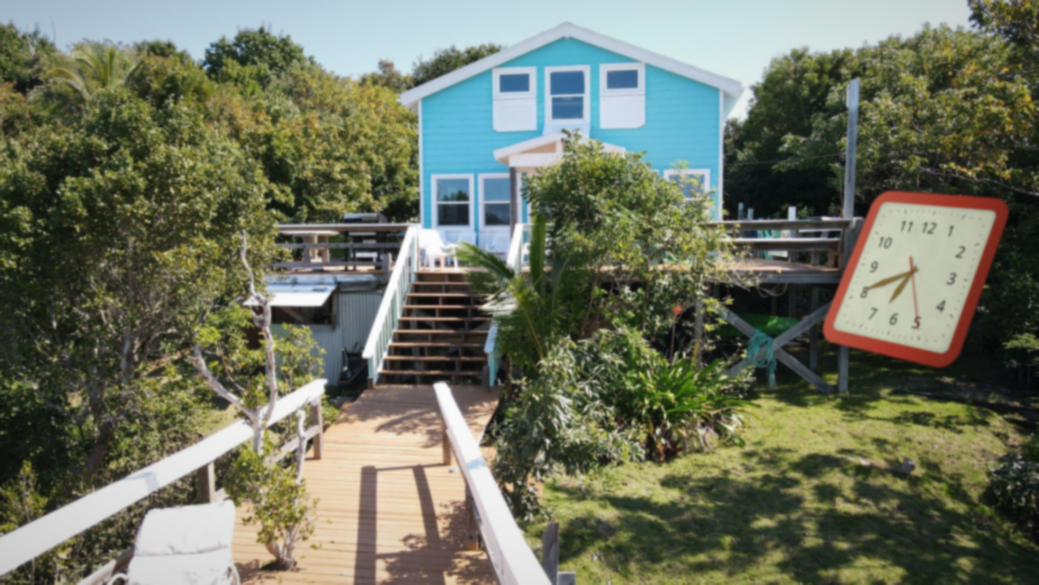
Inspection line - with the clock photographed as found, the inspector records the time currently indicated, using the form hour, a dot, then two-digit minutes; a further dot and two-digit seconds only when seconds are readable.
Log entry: 6.40.25
